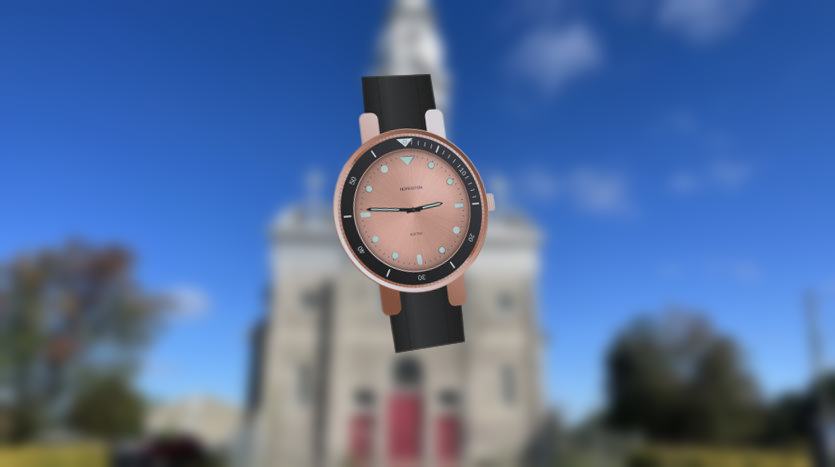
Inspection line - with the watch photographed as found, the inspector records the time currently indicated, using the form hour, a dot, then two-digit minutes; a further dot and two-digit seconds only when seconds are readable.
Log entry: 2.46
